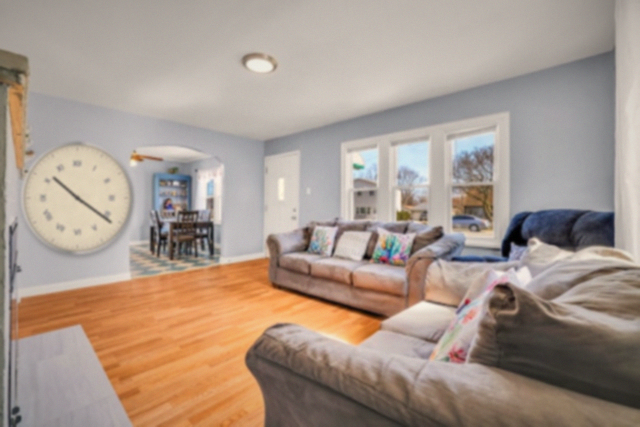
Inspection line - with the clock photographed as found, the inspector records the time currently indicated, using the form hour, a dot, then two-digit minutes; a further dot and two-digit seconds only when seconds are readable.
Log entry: 10.21
